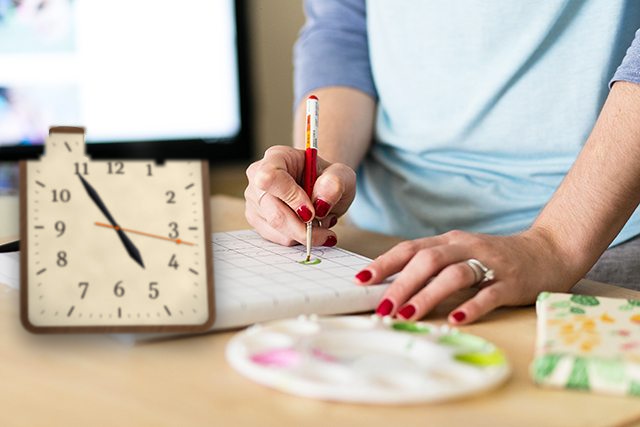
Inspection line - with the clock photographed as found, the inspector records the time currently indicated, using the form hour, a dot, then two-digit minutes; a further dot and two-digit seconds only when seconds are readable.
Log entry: 4.54.17
